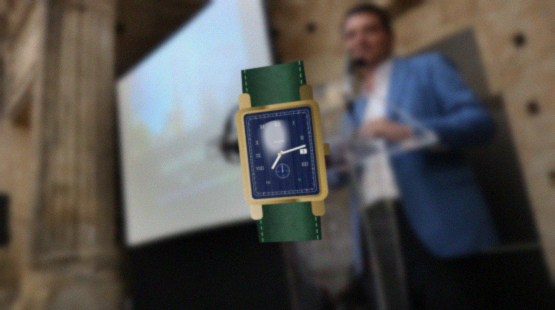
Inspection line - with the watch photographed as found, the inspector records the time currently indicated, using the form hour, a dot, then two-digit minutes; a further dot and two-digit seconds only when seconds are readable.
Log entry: 7.13
